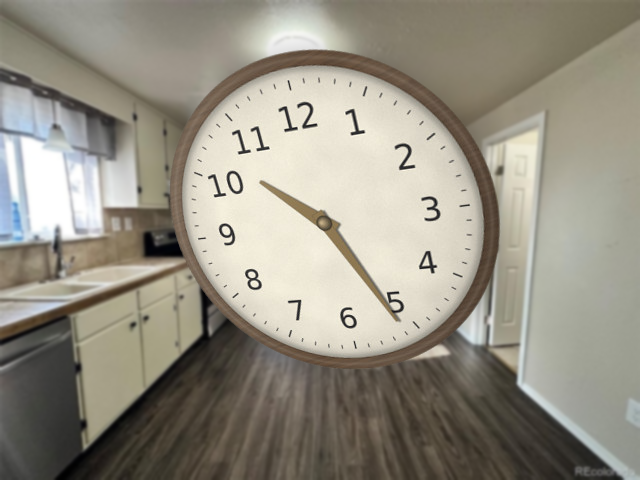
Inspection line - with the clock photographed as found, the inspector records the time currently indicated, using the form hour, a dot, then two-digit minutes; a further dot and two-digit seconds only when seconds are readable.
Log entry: 10.26
